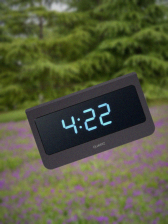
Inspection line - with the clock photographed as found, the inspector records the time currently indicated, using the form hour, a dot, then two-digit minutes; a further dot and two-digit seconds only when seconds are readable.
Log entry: 4.22
